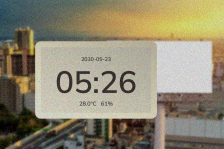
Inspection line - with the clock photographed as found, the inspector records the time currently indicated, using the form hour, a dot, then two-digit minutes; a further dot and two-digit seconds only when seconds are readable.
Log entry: 5.26
